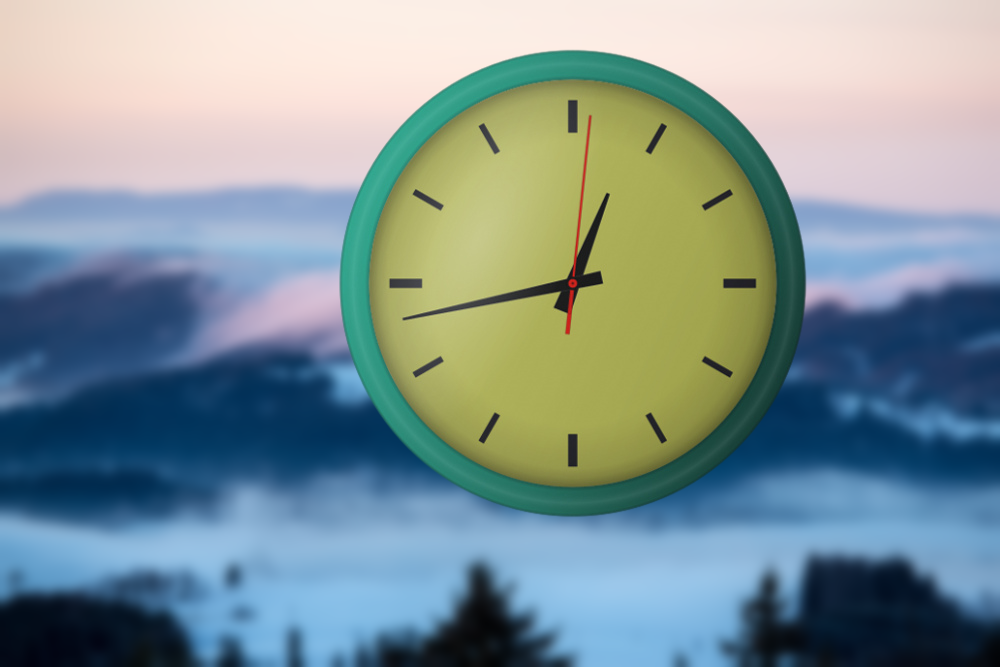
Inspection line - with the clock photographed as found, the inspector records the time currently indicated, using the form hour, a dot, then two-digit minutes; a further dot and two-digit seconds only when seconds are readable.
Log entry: 12.43.01
